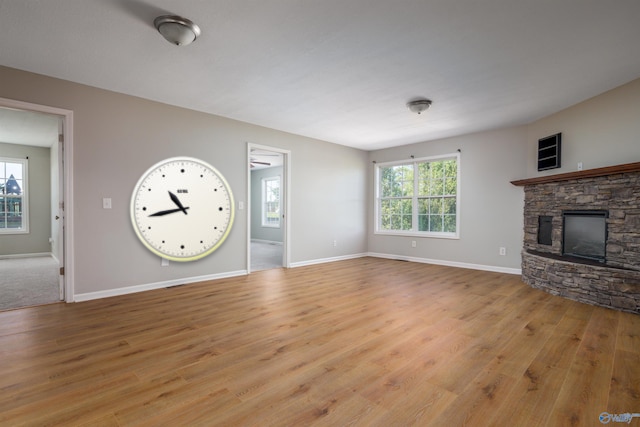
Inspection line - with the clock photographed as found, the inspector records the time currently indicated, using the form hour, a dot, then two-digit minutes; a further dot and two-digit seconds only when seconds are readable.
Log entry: 10.43
